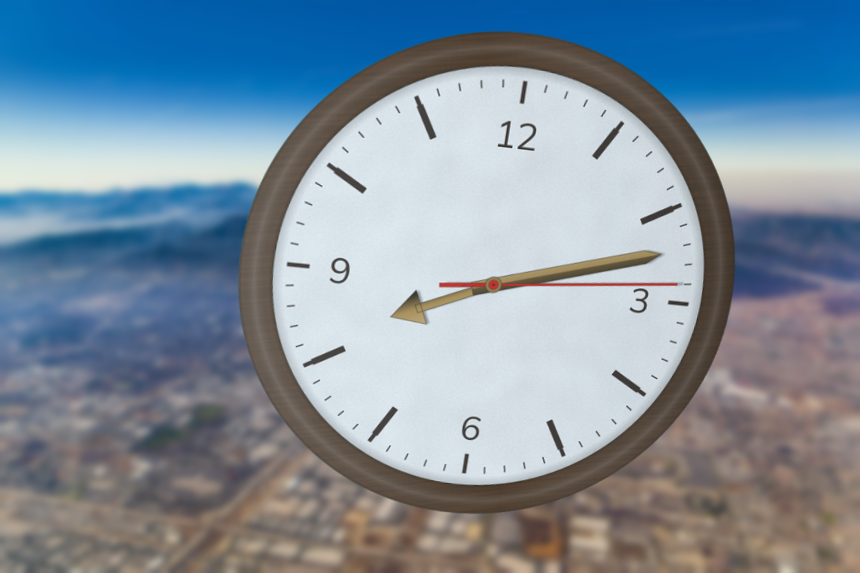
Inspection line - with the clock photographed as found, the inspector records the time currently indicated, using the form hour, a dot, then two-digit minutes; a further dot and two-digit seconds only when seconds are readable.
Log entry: 8.12.14
